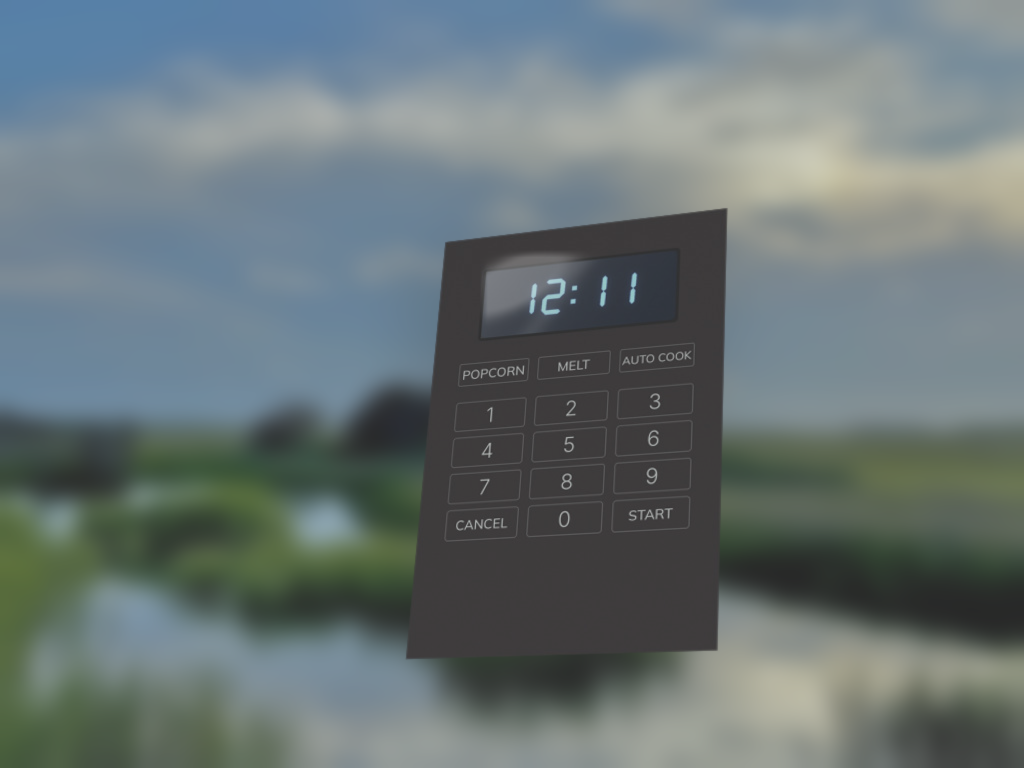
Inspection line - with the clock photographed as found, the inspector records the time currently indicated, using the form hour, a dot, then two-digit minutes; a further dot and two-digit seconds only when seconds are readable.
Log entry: 12.11
